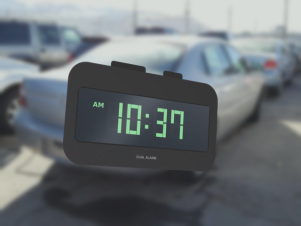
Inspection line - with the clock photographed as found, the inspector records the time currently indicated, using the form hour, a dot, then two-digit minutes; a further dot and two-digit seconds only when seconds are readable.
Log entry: 10.37
